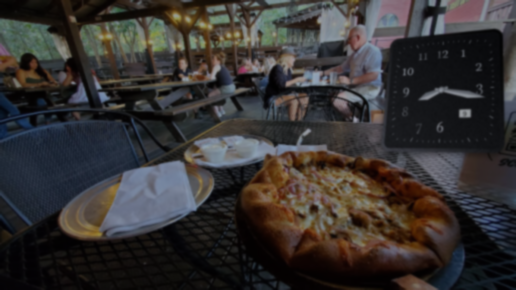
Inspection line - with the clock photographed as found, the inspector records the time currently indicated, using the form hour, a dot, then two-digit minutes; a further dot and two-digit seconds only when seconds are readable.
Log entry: 8.17
